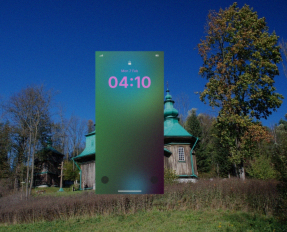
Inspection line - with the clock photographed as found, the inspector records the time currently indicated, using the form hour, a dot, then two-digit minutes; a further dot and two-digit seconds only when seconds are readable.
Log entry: 4.10
